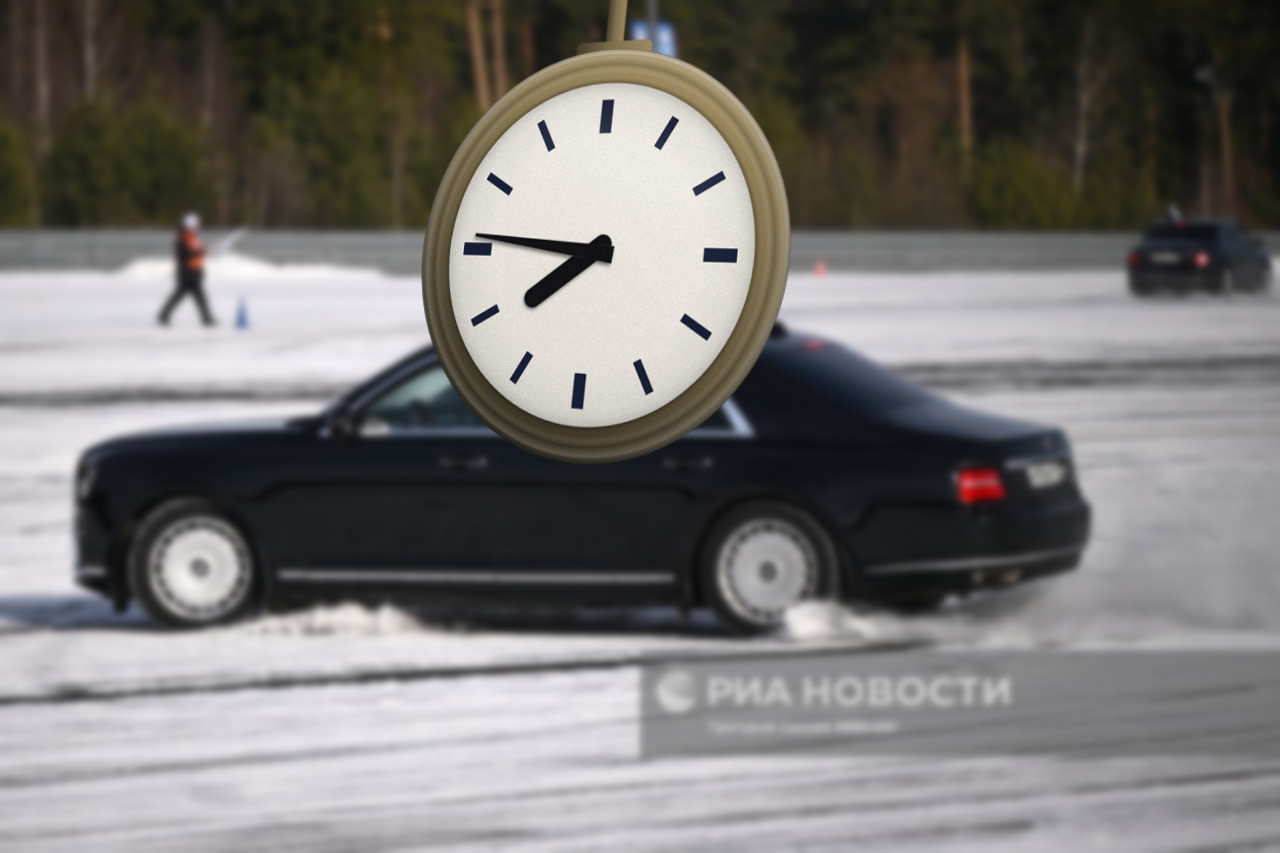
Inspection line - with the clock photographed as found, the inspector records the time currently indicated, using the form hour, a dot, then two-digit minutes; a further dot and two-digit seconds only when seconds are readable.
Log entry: 7.46
